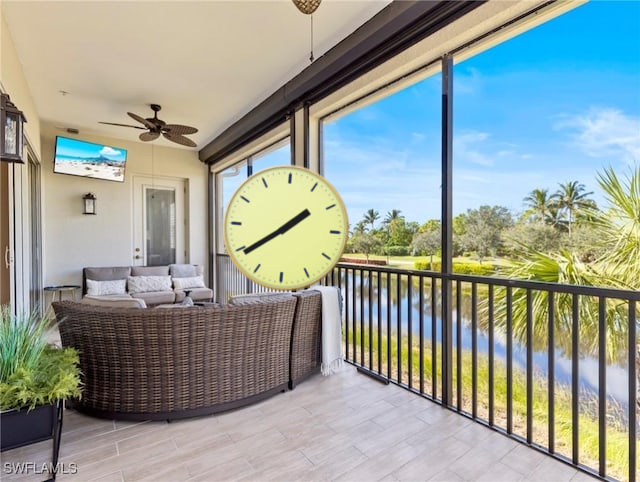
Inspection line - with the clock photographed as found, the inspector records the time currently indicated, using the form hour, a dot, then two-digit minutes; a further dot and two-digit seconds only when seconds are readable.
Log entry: 1.39
